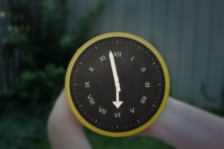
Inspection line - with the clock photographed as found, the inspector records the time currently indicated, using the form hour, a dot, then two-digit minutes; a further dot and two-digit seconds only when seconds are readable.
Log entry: 5.58
